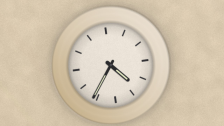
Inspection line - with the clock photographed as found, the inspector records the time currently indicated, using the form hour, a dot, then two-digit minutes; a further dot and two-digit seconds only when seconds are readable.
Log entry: 4.36
